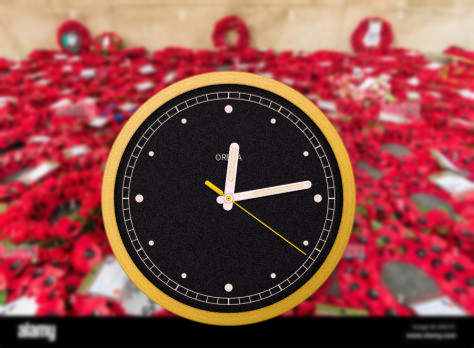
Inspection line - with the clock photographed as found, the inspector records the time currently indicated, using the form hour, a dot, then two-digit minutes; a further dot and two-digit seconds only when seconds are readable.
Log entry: 12.13.21
